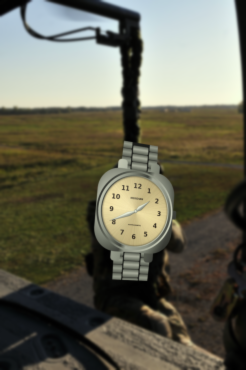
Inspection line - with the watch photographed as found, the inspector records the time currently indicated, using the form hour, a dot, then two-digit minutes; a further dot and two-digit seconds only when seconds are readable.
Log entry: 1.41
